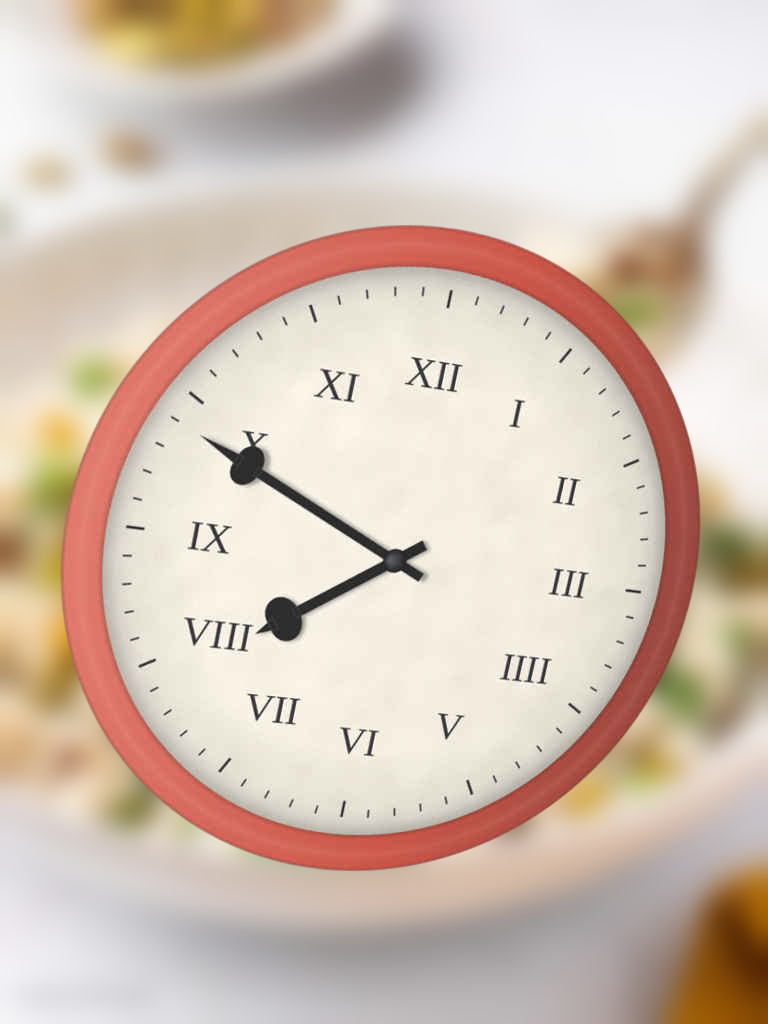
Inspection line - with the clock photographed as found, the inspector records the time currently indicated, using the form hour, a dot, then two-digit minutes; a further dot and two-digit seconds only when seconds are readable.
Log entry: 7.49
